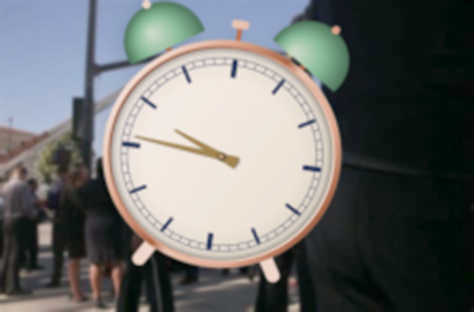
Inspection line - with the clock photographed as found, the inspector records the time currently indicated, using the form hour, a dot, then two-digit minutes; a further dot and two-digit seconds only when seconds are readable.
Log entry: 9.46
